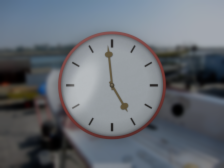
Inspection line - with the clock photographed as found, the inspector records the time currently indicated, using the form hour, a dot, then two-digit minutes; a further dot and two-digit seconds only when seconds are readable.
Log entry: 4.59
